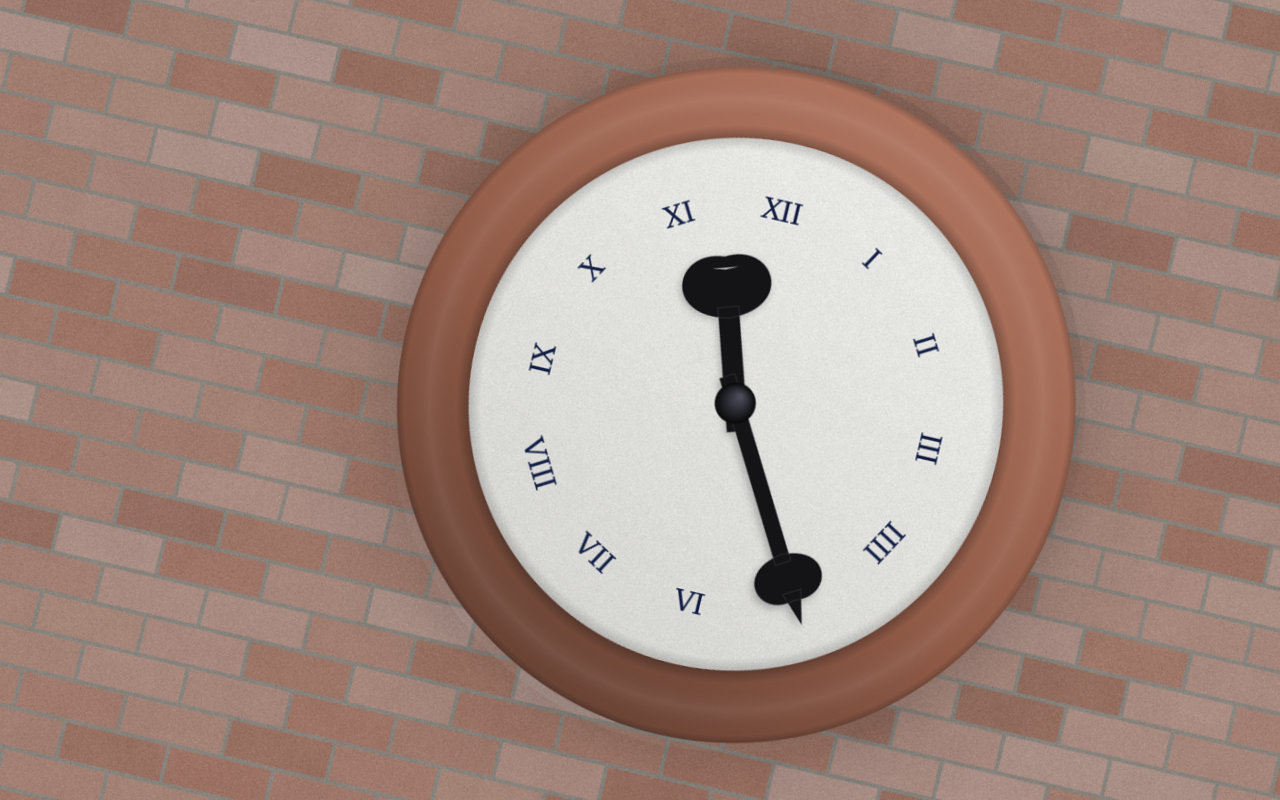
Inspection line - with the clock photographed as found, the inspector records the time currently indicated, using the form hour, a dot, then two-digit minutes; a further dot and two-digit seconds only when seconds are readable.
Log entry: 11.25
